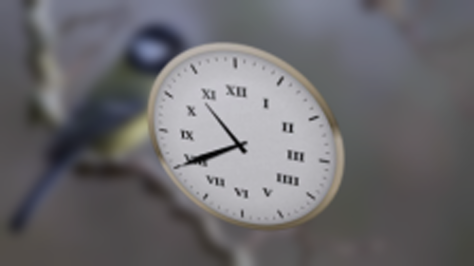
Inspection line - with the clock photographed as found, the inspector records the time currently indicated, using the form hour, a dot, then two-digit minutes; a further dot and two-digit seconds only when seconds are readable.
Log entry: 10.40
